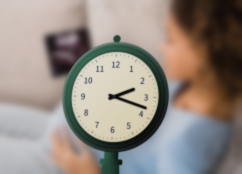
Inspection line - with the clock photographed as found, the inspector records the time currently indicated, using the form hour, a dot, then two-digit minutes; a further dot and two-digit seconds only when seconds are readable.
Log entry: 2.18
